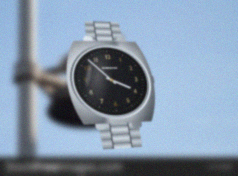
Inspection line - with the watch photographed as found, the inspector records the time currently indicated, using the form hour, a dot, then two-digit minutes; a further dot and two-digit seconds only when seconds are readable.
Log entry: 3.53
